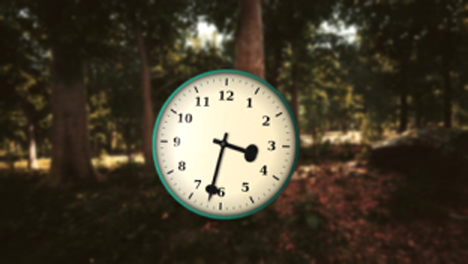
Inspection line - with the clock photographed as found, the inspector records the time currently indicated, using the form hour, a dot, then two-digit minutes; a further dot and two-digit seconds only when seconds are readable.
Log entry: 3.32
